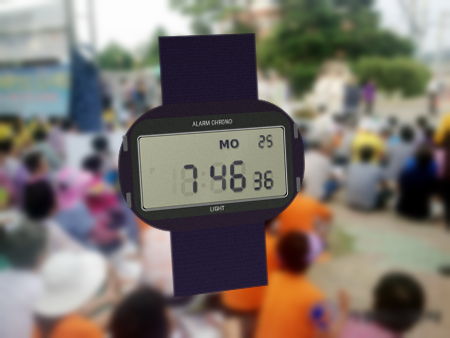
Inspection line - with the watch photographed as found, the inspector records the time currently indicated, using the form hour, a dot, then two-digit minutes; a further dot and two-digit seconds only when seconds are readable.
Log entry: 7.46.36
